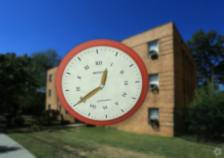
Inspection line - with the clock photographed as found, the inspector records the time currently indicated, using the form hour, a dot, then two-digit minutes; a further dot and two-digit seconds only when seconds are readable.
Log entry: 12.40
